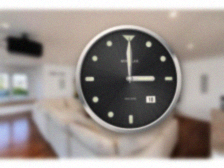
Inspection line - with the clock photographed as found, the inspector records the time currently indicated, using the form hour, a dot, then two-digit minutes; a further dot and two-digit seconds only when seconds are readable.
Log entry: 3.00
